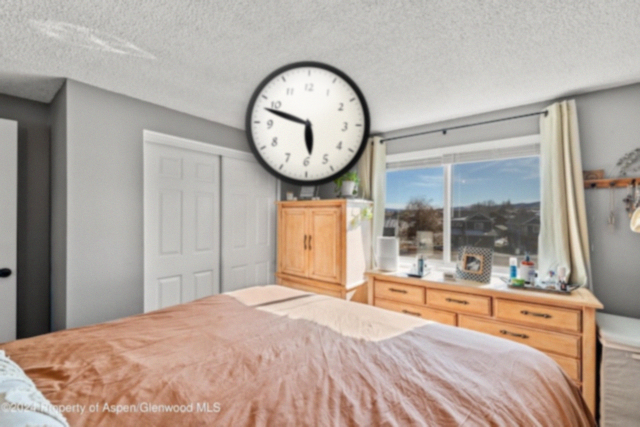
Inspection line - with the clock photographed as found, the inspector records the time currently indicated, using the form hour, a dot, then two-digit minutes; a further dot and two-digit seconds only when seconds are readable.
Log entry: 5.48
